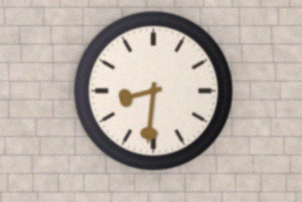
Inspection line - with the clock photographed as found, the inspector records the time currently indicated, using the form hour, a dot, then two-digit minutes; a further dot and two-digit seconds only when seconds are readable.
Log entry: 8.31
